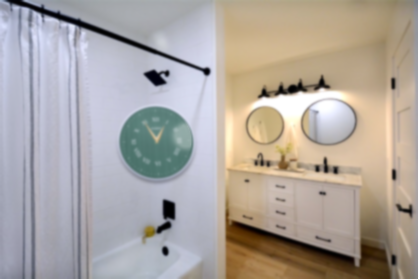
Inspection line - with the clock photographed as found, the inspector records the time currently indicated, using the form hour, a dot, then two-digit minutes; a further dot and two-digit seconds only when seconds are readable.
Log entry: 12.55
